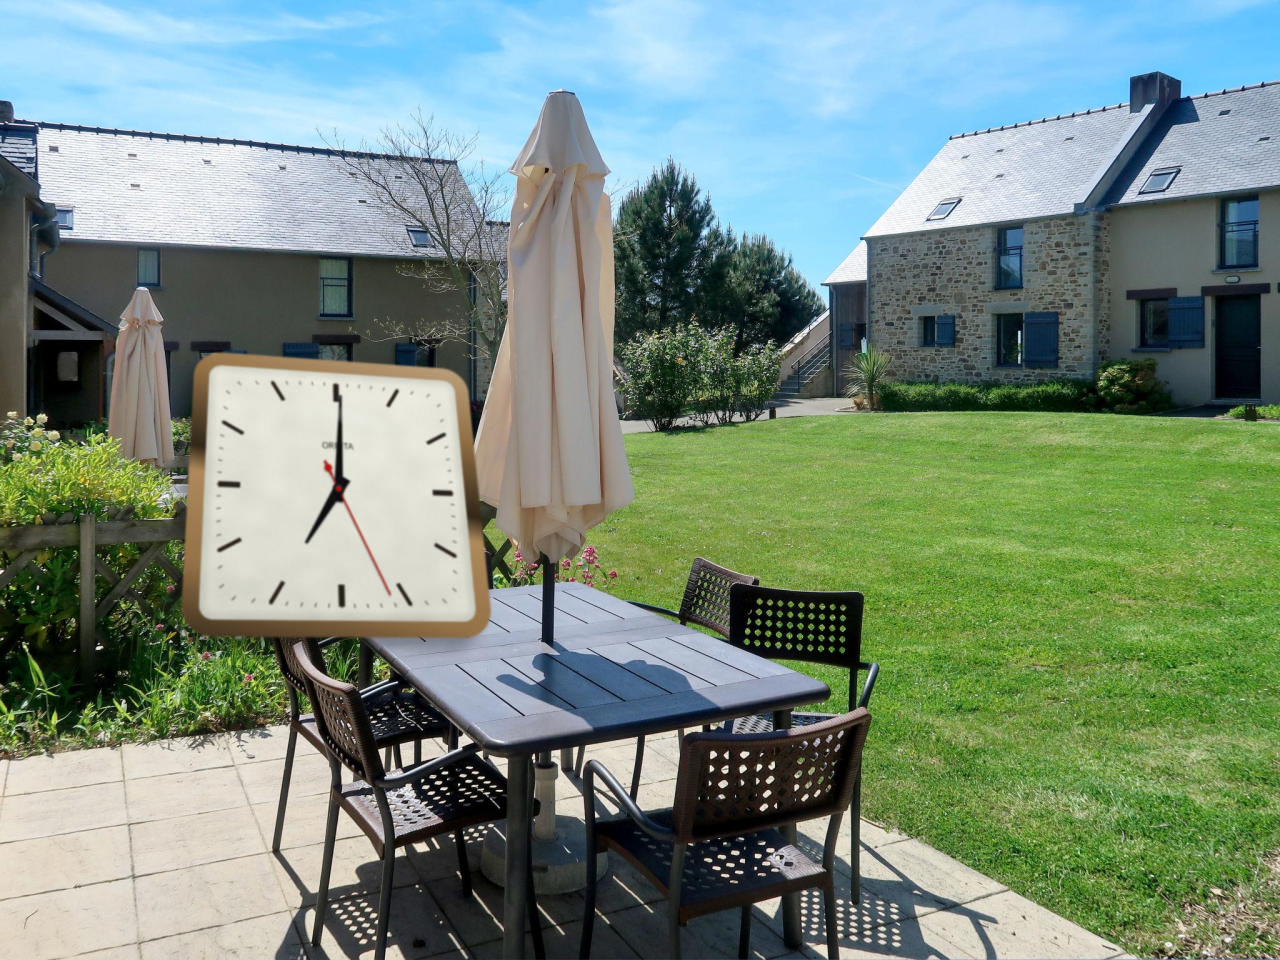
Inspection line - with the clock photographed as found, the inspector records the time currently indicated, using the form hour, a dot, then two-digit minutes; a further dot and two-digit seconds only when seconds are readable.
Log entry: 7.00.26
